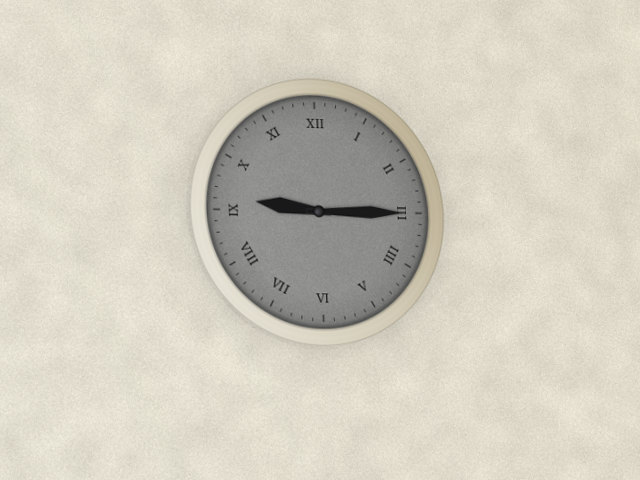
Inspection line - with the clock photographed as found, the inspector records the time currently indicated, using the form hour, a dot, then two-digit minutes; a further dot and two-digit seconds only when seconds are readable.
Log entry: 9.15
